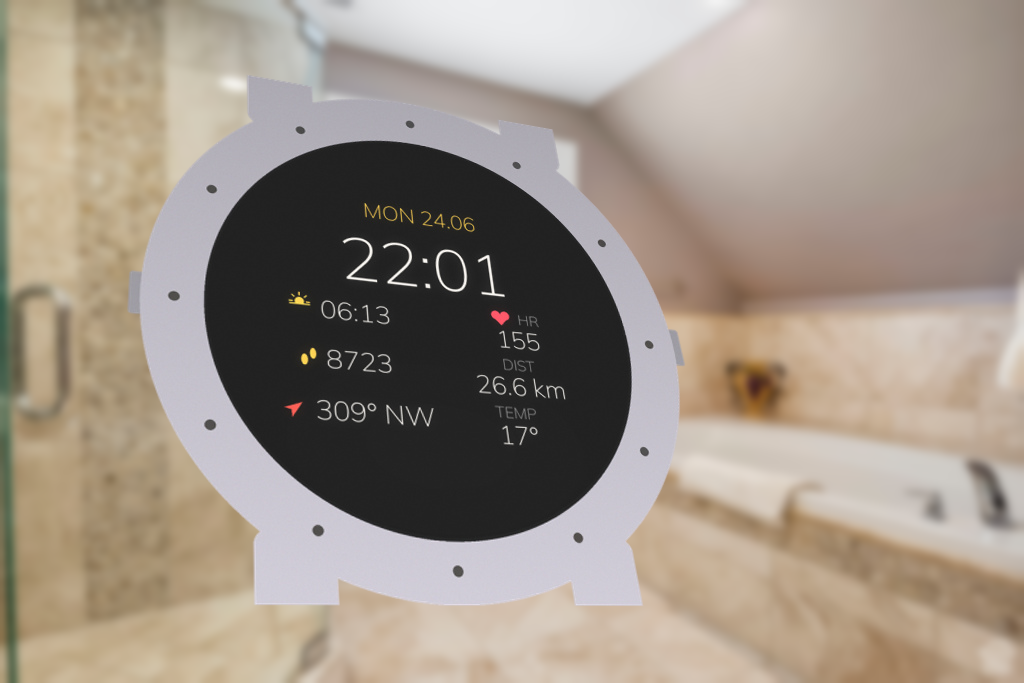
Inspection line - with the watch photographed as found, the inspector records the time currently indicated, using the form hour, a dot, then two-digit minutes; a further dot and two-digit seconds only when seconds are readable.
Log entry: 22.01
